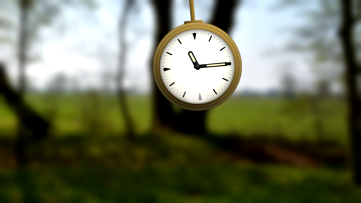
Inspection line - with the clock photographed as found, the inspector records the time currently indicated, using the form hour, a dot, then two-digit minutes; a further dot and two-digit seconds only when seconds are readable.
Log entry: 11.15
